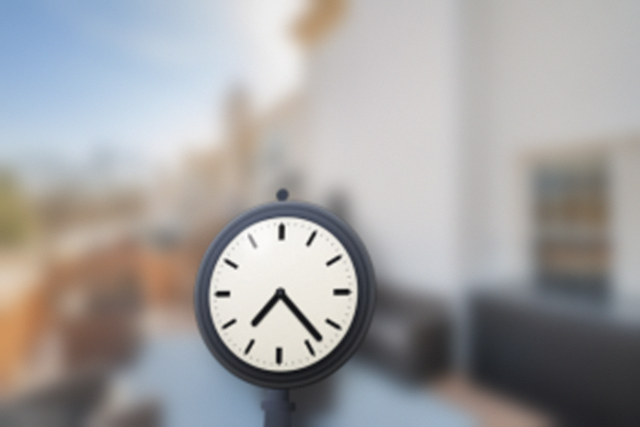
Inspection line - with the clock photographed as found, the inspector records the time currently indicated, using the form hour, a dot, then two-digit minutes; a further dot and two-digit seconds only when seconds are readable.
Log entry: 7.23
